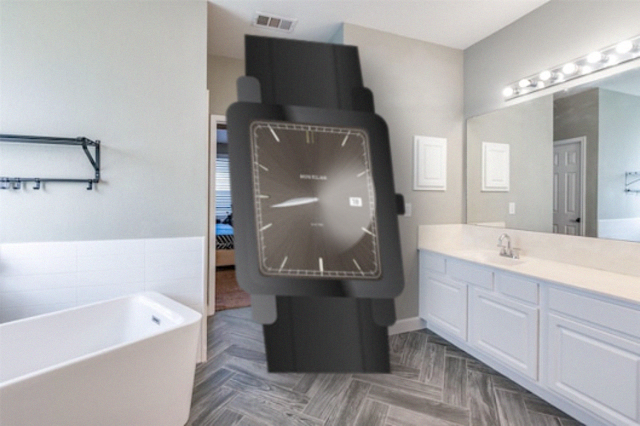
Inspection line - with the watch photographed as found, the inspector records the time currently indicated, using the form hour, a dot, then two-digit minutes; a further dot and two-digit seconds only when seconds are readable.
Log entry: 8.43
